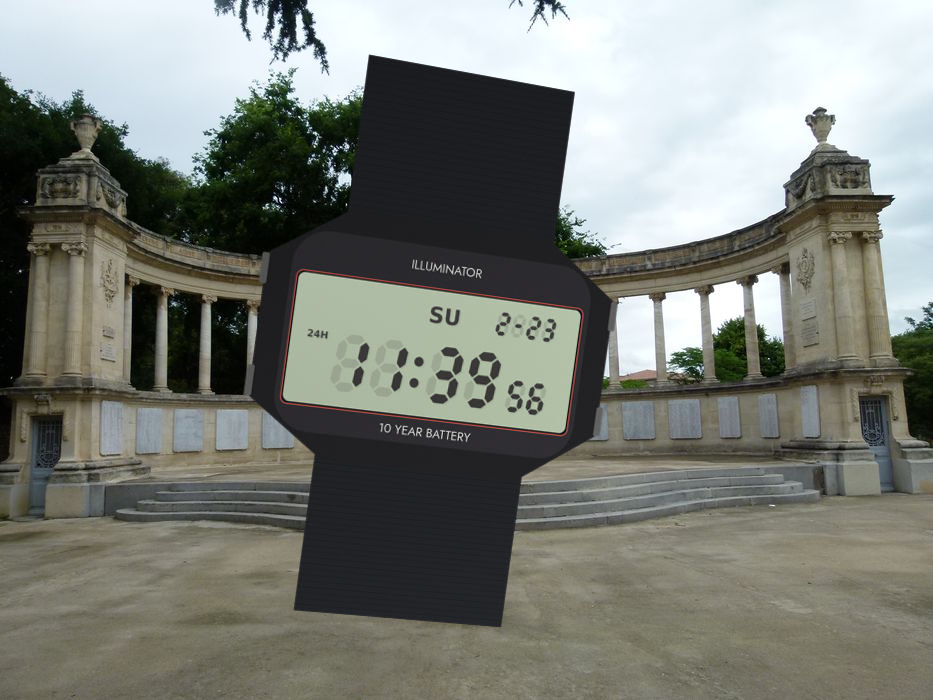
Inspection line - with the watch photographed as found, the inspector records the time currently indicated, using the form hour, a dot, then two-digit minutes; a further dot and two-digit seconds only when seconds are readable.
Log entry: 11.39.56
